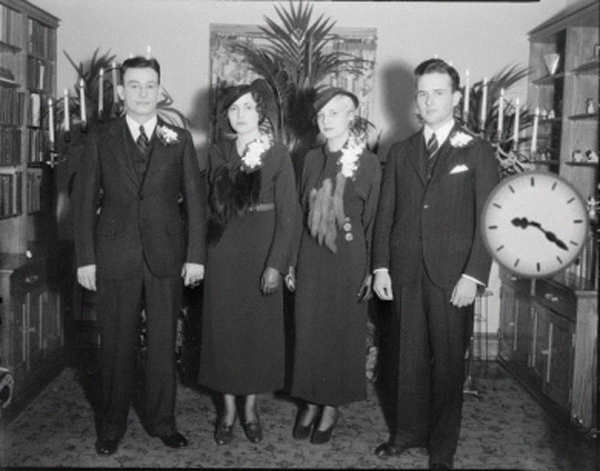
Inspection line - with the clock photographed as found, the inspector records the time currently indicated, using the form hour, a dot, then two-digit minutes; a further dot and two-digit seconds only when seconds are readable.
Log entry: 9.22
